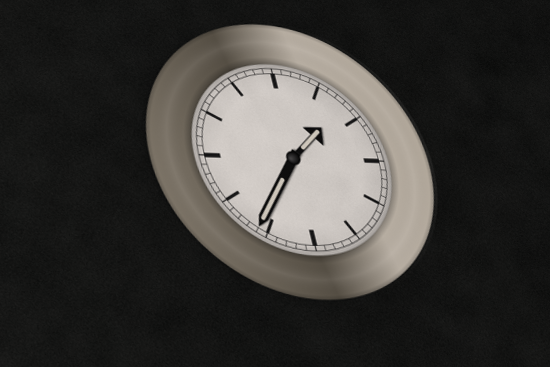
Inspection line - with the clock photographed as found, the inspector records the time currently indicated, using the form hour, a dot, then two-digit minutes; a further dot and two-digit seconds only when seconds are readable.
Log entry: 1.36
